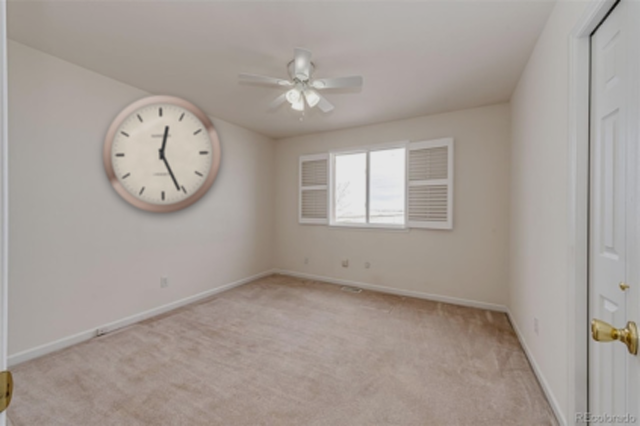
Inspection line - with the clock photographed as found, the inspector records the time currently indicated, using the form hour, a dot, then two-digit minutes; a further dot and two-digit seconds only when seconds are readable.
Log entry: 12.26
